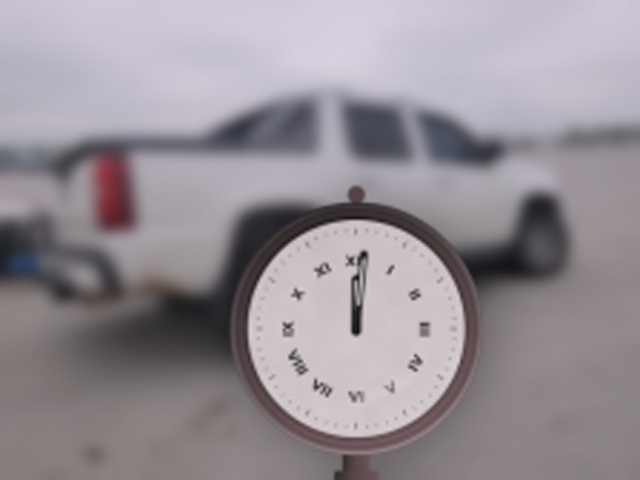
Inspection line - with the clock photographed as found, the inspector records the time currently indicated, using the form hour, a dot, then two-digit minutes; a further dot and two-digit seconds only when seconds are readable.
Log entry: 12.01
